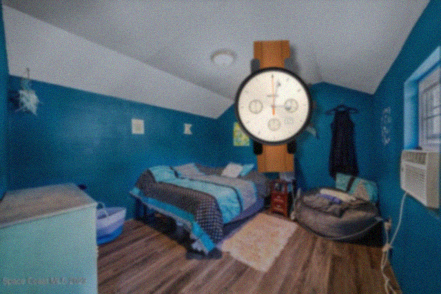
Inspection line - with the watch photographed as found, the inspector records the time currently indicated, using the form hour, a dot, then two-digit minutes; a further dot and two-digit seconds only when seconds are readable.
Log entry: 3.02
